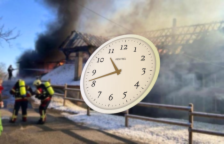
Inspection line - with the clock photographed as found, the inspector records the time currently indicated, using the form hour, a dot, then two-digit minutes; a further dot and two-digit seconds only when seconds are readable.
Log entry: 10.42
